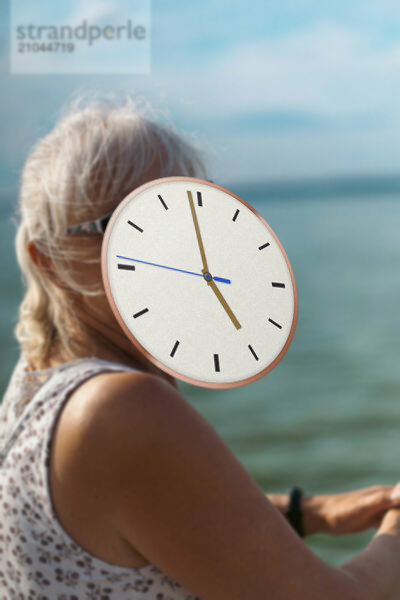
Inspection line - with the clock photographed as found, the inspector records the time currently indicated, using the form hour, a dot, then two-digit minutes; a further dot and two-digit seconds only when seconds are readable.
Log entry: 4.58.46
